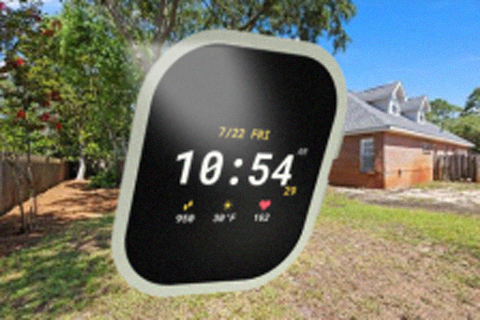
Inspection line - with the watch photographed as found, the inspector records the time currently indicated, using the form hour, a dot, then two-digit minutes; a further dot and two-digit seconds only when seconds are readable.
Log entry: 10.54
